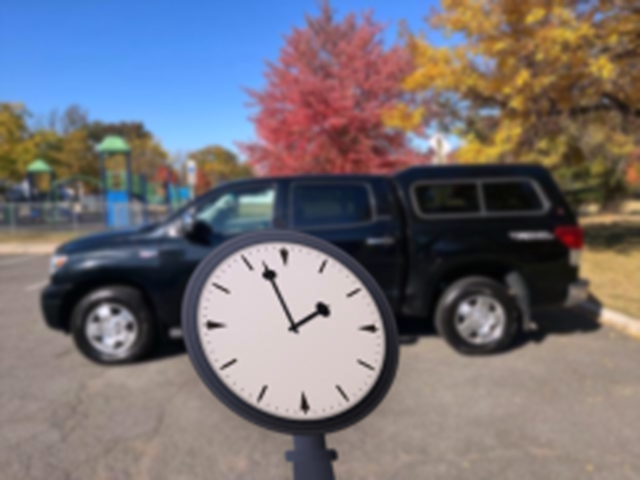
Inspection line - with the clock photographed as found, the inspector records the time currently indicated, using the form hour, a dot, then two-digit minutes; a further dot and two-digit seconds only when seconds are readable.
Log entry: 1.57
